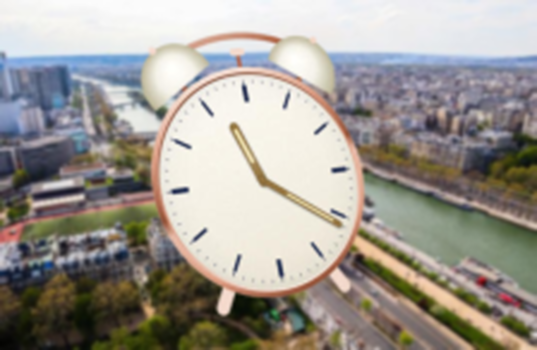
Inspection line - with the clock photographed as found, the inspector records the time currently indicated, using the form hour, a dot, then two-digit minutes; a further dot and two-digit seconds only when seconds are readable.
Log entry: 11.21
